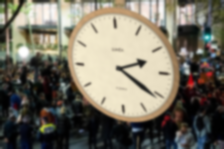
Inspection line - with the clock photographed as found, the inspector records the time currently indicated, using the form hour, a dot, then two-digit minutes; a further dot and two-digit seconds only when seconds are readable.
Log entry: 2.21
